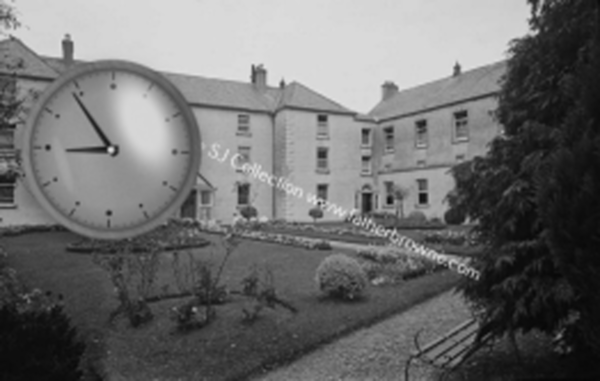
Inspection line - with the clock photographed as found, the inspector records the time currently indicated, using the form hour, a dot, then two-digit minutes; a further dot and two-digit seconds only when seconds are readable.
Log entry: 8.54
